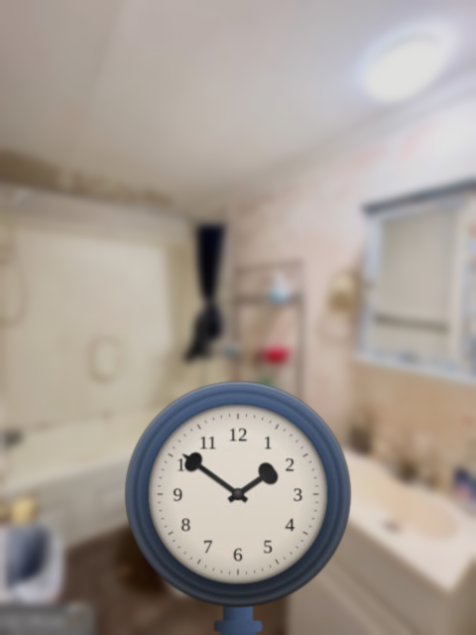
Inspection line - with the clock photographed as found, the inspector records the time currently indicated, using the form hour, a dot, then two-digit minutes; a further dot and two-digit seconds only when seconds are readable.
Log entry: 1.51
